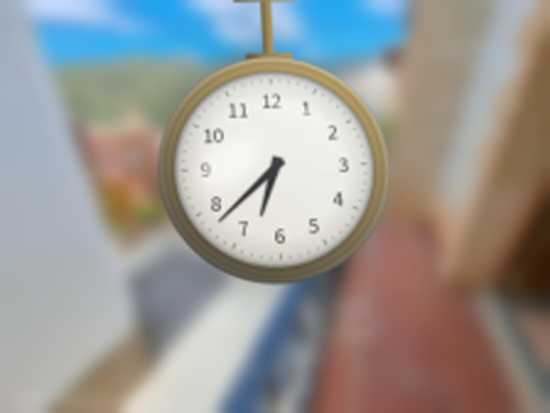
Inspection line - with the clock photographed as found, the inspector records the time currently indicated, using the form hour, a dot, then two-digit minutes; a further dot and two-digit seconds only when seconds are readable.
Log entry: 6.38
